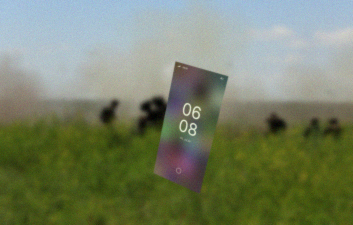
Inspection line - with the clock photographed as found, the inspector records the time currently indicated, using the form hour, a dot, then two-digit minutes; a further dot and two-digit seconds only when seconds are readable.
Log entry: 6.08
